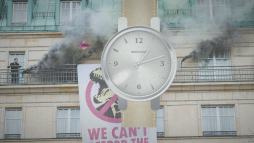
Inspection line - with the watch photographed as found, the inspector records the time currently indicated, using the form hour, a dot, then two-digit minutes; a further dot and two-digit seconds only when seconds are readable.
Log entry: 1.12
